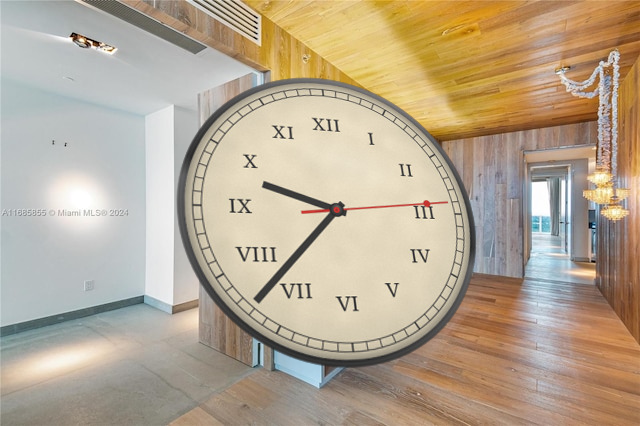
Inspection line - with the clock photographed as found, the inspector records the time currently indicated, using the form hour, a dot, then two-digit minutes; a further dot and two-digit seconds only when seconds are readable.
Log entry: 9.37.14
